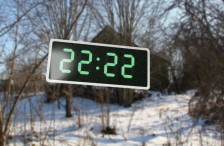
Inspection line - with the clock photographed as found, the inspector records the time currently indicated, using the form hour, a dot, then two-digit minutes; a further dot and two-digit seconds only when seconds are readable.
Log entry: 22.22
